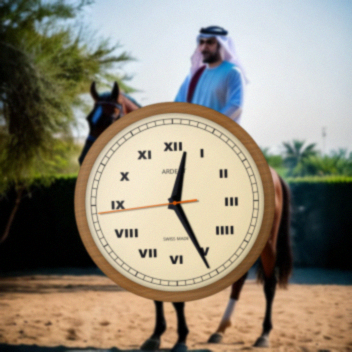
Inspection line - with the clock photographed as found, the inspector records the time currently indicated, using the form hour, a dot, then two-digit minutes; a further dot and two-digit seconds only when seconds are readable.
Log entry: 12.25.44
